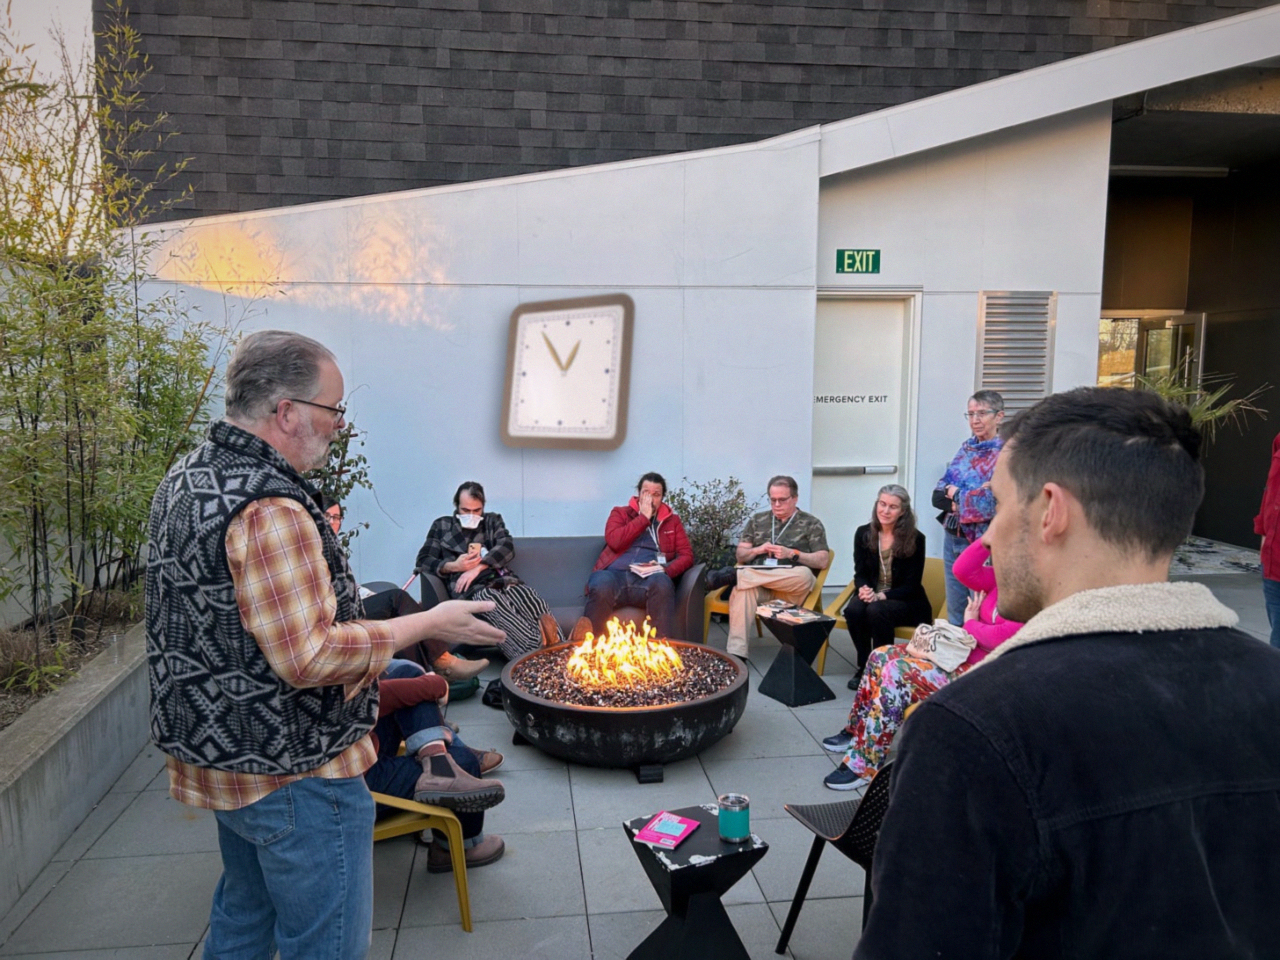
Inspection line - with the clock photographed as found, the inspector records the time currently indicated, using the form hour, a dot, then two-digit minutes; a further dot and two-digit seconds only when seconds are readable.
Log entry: 12.54
